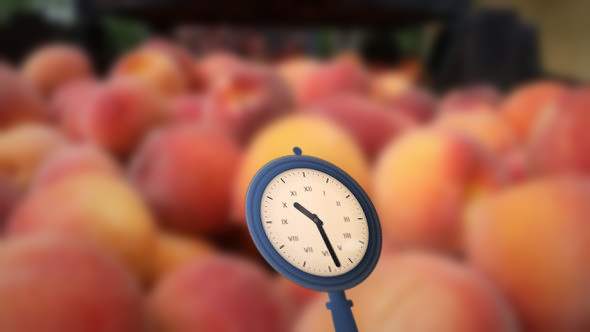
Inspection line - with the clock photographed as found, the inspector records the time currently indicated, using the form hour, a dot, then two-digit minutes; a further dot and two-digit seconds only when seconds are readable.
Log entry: 10.28
